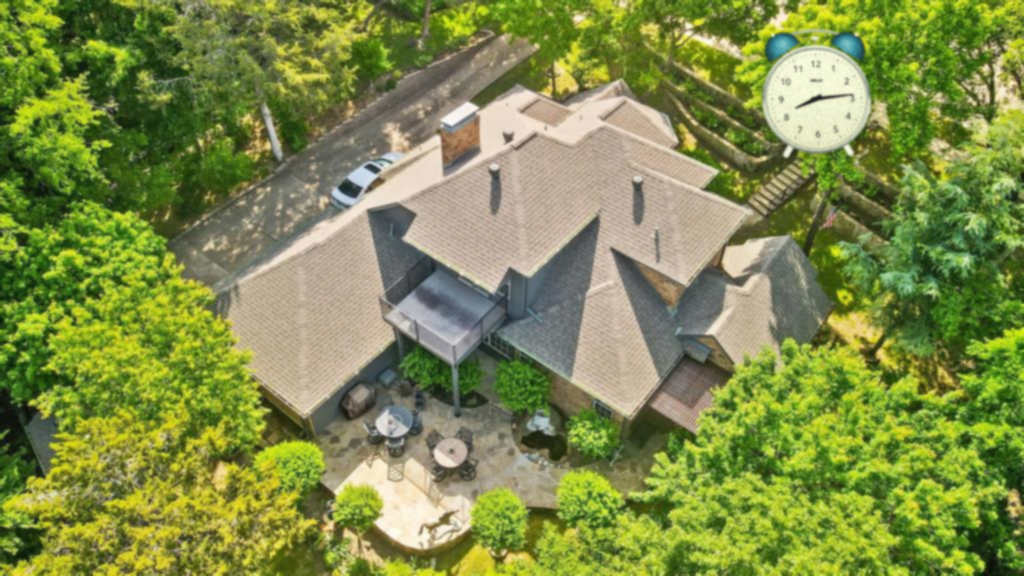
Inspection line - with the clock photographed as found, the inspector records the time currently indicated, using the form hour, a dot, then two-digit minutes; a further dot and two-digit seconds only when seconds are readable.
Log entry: 8.14
